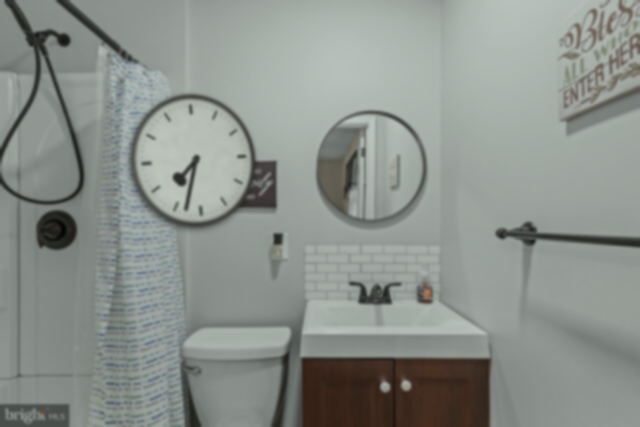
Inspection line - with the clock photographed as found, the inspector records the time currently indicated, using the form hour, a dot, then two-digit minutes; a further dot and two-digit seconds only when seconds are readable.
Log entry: 7.33
